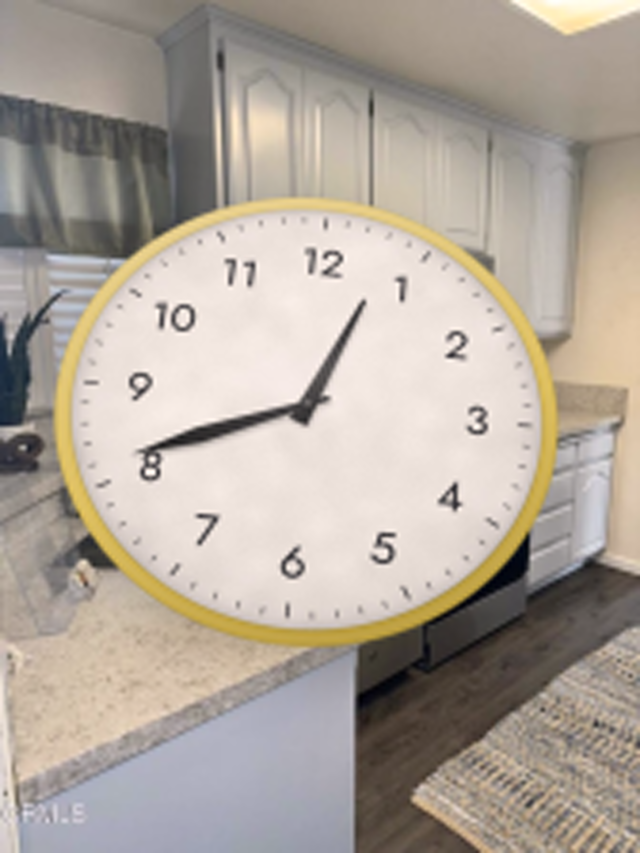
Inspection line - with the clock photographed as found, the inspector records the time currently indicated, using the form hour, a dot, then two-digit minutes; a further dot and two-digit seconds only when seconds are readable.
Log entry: 12.41
